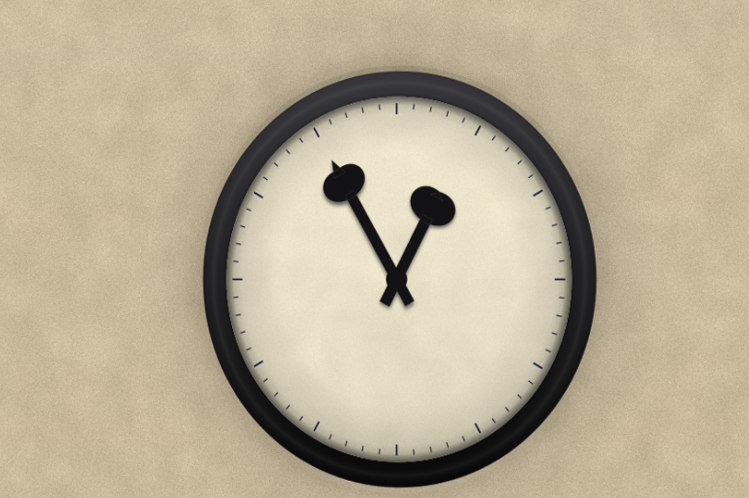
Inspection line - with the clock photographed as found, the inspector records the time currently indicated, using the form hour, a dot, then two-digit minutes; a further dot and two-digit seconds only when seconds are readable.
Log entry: 12.55
